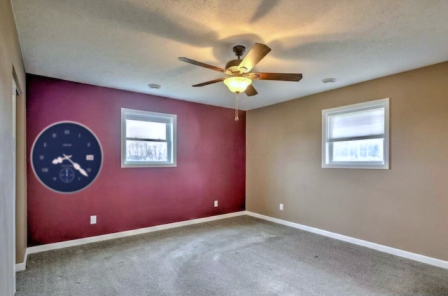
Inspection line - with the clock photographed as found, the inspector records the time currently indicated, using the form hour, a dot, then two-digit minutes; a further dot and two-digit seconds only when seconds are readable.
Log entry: 8.22
